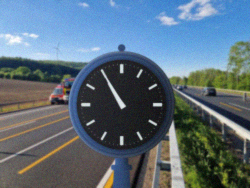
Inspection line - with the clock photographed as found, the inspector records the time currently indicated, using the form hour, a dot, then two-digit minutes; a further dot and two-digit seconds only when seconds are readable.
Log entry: 10.55
